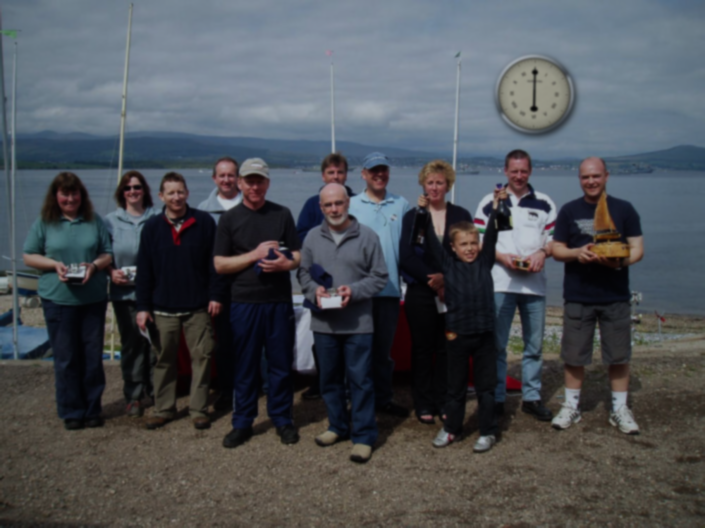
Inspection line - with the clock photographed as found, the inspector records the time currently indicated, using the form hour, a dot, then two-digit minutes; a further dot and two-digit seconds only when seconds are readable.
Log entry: 6.00
